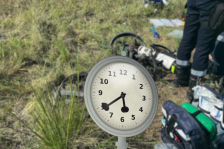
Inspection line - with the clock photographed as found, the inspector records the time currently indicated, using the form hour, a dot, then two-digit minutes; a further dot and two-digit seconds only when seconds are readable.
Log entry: 5.39
